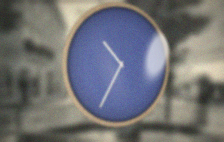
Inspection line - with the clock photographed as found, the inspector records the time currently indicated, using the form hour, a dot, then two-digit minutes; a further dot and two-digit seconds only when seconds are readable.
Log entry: 10.35
